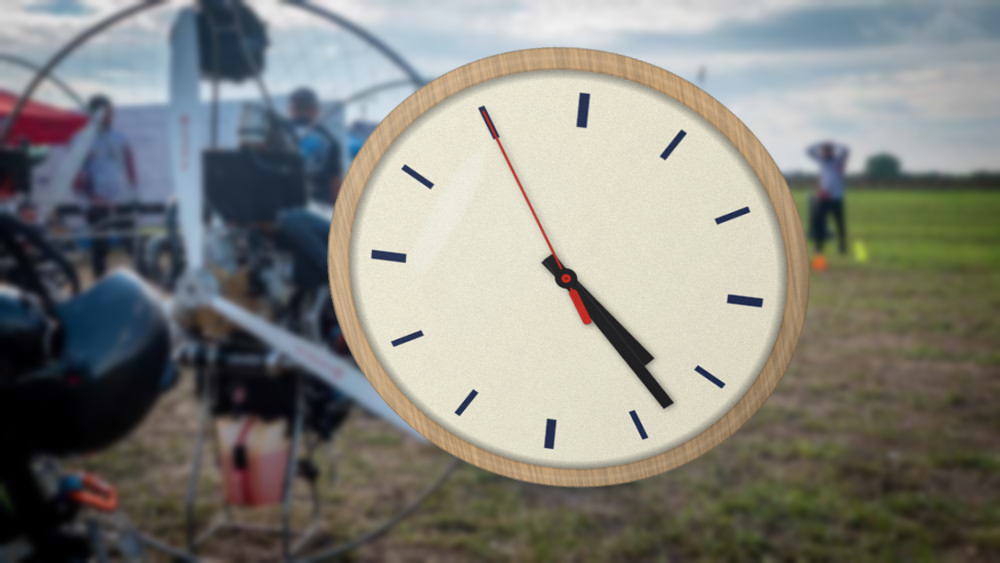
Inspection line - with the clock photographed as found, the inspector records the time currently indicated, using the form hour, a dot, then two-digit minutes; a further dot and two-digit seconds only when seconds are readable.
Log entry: 4.22.55
